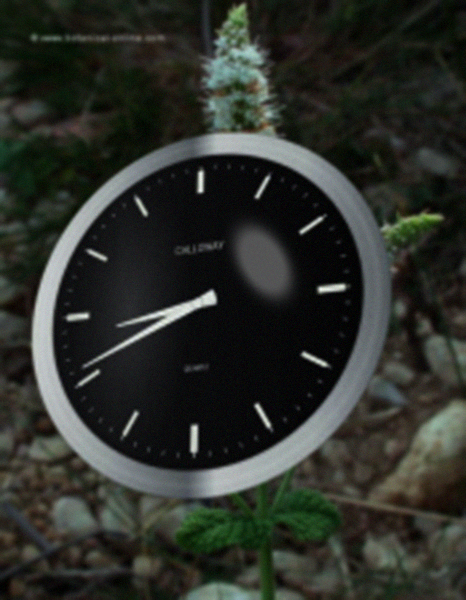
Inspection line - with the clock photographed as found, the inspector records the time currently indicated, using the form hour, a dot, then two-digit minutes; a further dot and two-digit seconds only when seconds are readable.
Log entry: 8.41
